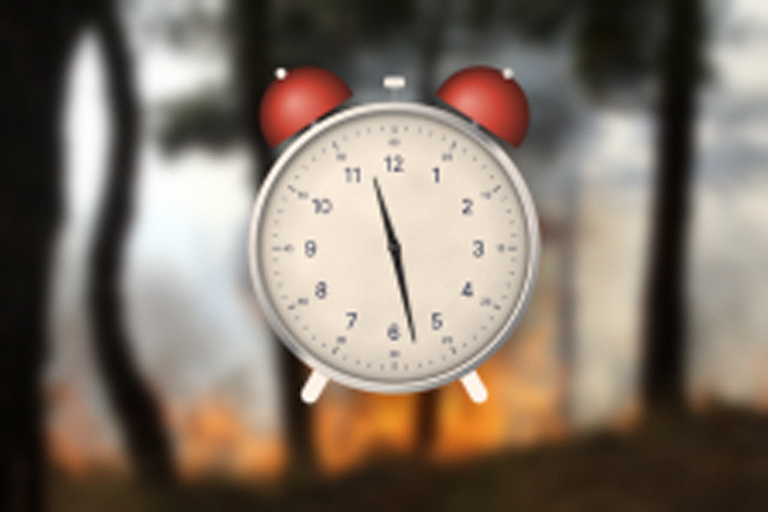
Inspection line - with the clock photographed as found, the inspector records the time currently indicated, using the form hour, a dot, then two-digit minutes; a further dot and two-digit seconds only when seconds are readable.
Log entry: 11.28
